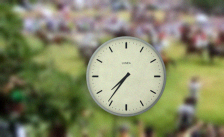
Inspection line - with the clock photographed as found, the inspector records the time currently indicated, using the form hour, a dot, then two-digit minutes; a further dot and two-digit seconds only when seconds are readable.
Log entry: 7.36
